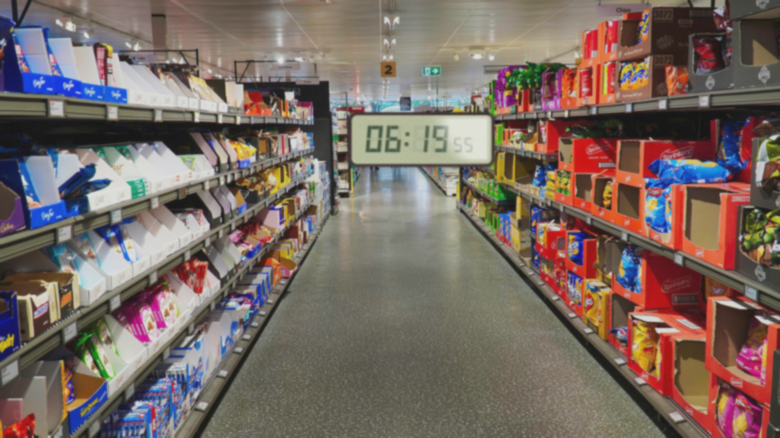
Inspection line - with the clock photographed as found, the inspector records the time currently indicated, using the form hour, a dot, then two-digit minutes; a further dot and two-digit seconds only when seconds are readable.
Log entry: 6.19.55
